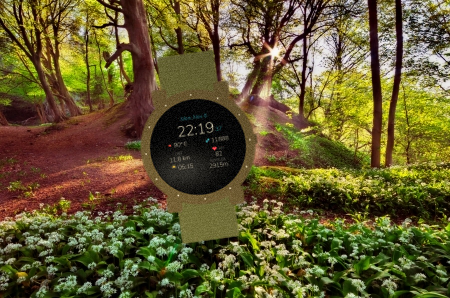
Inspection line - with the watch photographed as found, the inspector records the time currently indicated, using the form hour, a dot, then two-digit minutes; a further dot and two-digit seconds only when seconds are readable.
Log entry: 22.19
